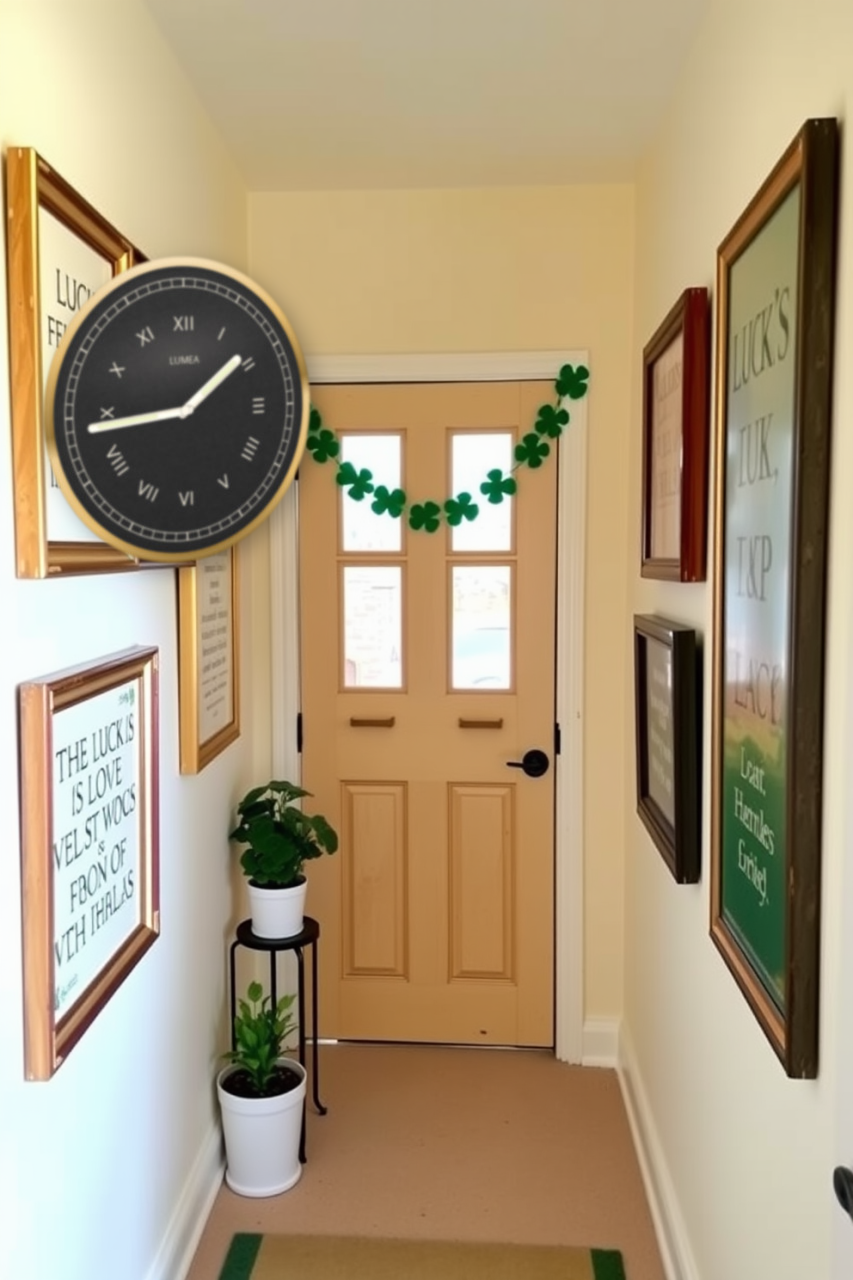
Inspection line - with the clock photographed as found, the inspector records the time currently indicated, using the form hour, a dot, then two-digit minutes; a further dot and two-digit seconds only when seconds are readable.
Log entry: 1.44
